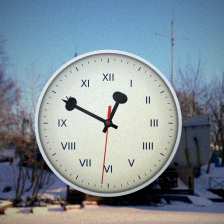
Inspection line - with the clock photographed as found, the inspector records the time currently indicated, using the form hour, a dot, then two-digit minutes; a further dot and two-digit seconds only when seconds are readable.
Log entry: 12.49.31
